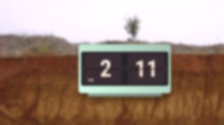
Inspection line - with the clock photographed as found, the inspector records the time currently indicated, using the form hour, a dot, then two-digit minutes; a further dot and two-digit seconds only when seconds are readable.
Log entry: 2.11
